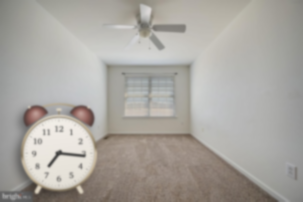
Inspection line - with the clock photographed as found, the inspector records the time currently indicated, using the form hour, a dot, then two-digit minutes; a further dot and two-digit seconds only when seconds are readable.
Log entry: 7.16
